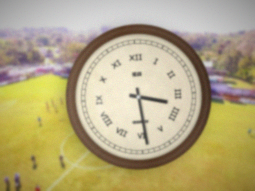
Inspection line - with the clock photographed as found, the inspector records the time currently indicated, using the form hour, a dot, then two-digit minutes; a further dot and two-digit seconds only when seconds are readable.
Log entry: 3.29
